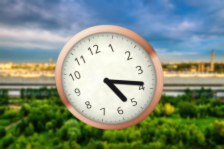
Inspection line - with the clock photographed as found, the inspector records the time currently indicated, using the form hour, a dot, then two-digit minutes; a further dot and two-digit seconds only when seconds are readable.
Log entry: 5.19
